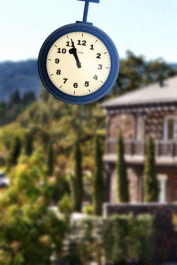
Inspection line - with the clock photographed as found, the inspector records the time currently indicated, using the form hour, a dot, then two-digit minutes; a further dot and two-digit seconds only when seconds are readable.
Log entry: 10.56
